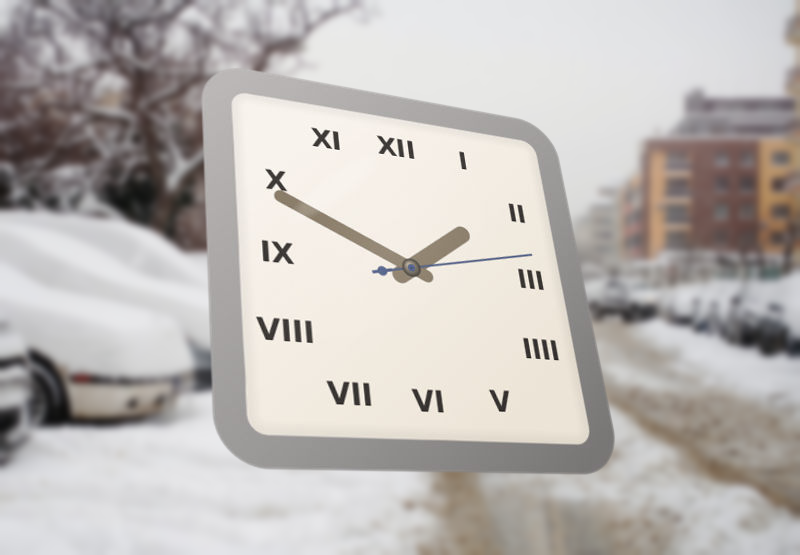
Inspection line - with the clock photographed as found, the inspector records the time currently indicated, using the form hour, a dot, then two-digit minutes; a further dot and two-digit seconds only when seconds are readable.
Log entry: 1.49.13
